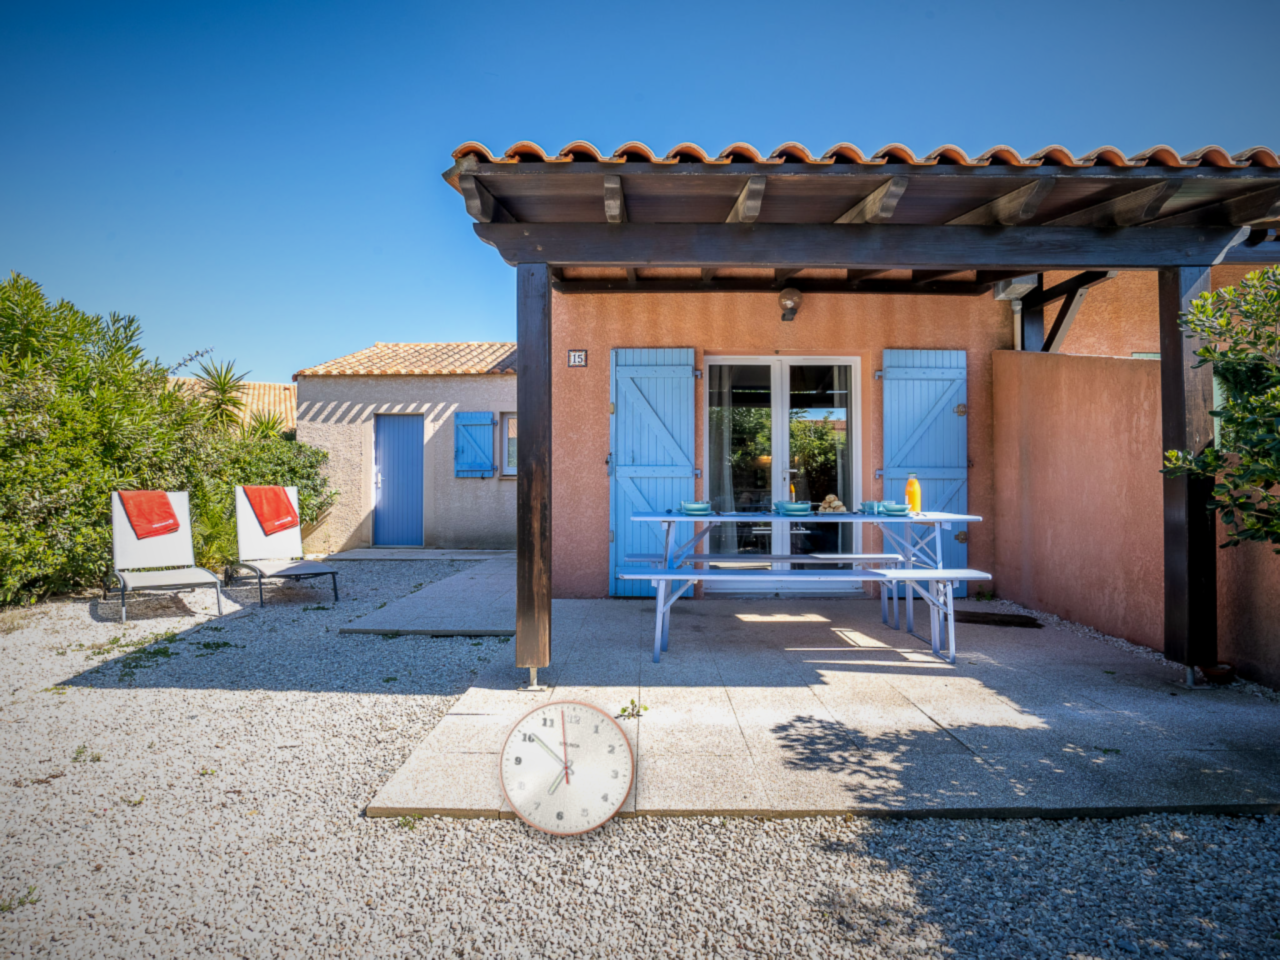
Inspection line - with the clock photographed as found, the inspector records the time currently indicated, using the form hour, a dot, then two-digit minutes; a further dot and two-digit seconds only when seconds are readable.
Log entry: 6.50.58
